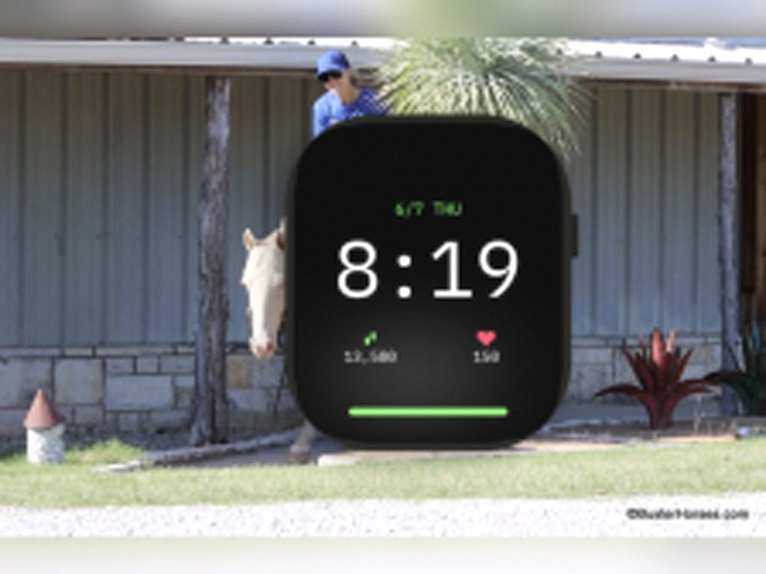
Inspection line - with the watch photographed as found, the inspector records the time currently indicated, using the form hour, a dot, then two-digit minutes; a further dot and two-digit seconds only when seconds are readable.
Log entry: 8.19
